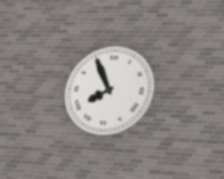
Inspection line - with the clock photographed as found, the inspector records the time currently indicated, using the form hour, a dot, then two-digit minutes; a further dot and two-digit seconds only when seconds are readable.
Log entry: 7.55
